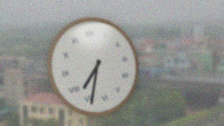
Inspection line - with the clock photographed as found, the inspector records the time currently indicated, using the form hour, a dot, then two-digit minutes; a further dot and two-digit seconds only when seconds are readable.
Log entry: 7.34
